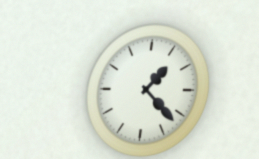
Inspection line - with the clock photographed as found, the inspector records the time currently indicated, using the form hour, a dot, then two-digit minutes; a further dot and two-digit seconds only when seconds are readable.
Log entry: 1.22
